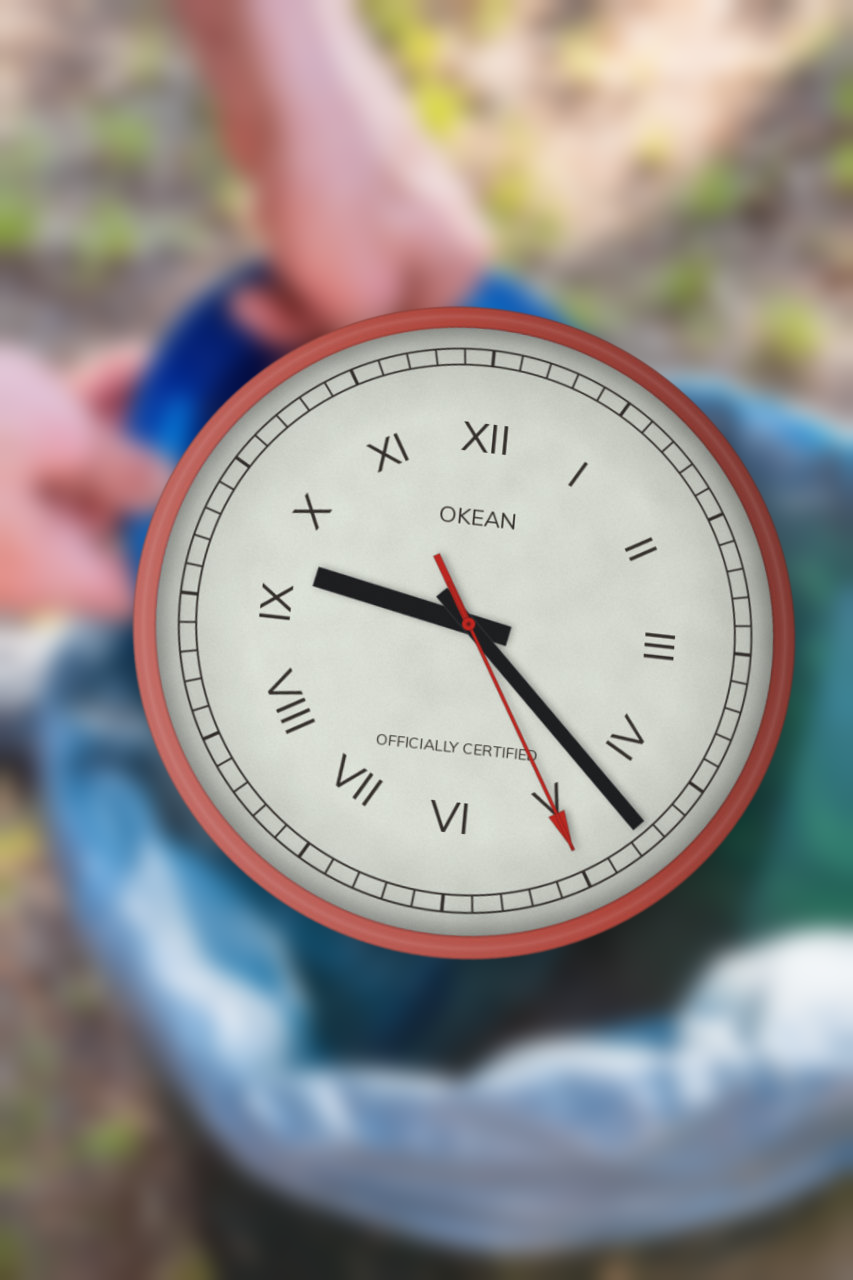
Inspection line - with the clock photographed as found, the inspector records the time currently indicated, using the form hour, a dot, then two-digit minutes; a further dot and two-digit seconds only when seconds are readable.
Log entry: 9.22.25
